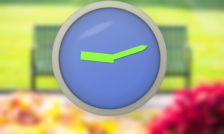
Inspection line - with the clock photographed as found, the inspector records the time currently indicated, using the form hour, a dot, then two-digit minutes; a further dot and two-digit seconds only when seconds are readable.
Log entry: 9.12
